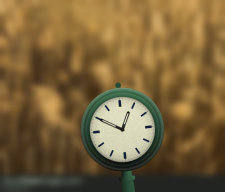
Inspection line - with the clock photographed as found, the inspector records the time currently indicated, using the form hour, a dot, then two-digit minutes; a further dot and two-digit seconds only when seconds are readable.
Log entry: 12.50
